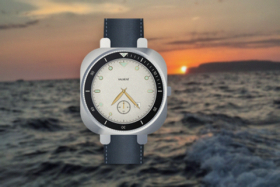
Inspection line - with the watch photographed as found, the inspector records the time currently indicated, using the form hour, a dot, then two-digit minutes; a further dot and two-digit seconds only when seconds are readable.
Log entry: 7.23
